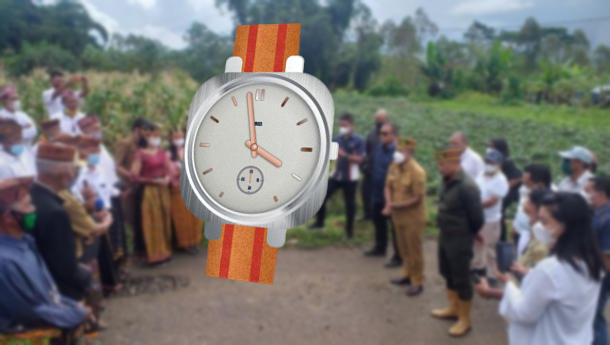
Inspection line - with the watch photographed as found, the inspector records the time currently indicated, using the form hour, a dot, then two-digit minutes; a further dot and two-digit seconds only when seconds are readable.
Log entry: 3.58
